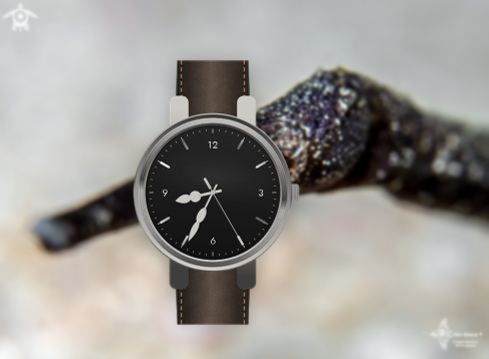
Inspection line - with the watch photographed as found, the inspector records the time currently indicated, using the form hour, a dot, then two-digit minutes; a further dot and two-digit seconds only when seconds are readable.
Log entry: 8.34.25
